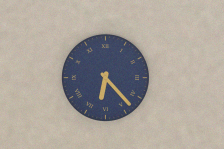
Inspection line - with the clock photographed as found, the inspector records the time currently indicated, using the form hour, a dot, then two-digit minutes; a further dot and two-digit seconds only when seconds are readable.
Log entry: 6.23
